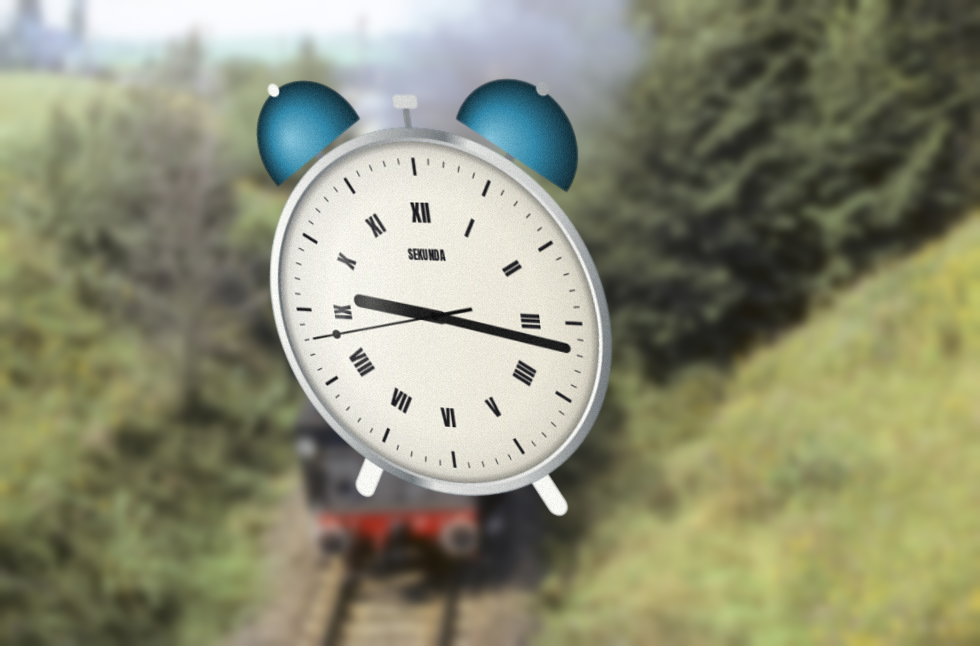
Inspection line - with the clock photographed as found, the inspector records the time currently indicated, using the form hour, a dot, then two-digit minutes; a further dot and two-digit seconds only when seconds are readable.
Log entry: 9.16.43
